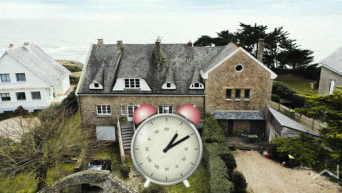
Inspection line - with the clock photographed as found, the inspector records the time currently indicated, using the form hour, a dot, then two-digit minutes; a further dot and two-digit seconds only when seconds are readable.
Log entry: 1.10
